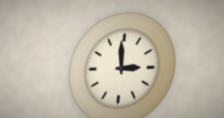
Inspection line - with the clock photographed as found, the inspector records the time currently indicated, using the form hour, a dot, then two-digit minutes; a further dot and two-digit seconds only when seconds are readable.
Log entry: 2.59
